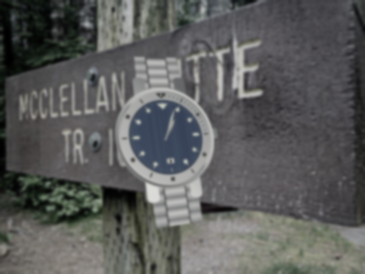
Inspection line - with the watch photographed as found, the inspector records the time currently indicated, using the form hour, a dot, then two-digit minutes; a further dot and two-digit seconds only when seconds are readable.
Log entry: 1.04
